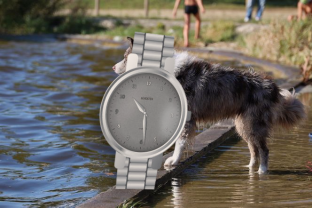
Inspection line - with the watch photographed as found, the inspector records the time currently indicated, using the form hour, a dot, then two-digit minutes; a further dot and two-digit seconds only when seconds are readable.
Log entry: 10.29
